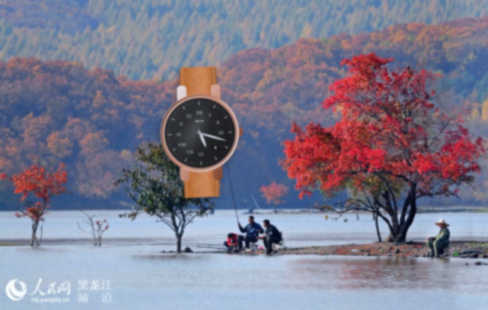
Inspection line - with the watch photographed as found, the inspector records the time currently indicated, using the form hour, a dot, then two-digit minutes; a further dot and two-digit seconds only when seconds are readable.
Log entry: 5.18
